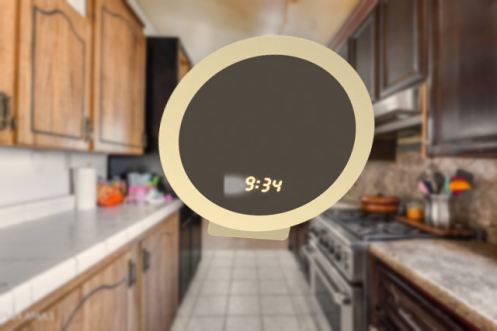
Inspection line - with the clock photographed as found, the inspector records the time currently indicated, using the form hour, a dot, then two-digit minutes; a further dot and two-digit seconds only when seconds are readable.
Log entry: 9.34
